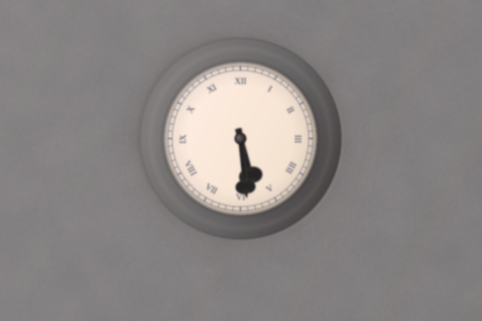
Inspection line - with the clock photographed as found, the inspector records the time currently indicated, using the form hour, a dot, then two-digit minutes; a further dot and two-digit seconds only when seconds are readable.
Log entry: 5.29
